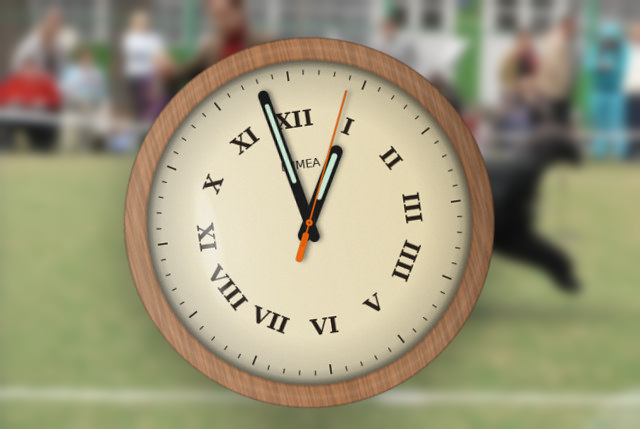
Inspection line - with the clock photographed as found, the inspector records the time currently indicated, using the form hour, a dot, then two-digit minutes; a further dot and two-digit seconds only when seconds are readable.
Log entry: 12.58.04
